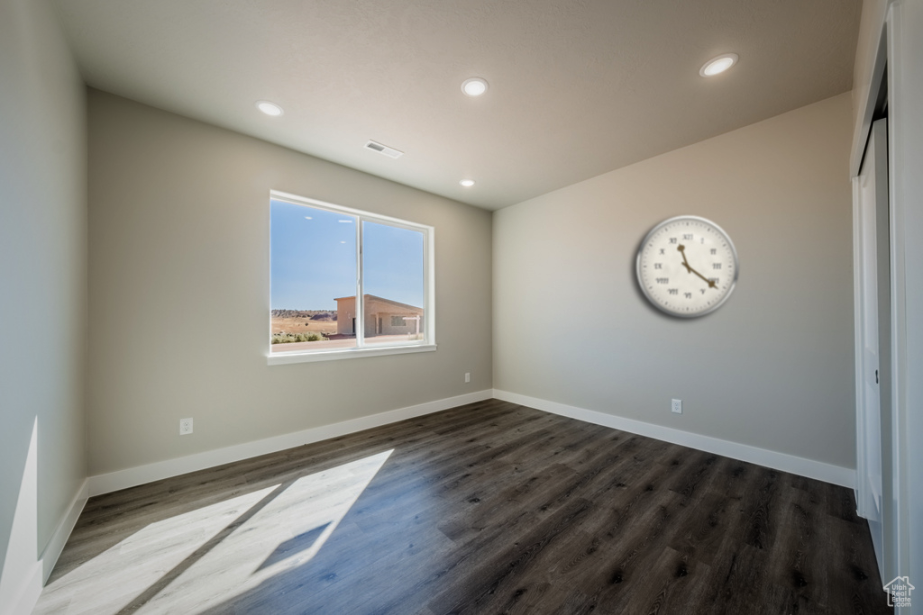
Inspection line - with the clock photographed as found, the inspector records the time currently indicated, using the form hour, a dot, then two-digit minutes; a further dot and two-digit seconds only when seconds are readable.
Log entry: 11.21
